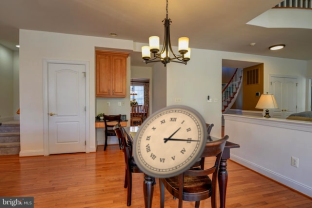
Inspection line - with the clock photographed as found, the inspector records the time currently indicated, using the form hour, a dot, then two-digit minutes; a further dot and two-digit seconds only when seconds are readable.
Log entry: 1.15
